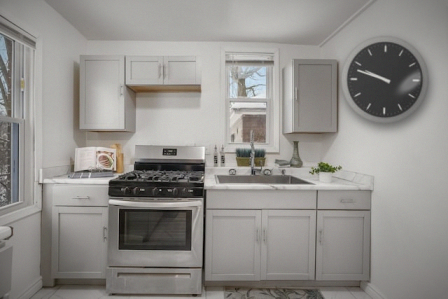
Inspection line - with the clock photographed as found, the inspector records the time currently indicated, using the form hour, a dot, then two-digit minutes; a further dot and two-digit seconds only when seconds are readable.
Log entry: 9.48
